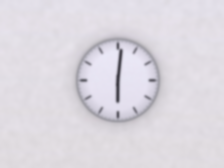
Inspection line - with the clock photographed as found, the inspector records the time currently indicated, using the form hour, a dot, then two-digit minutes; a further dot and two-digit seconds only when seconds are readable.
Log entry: 6.01
